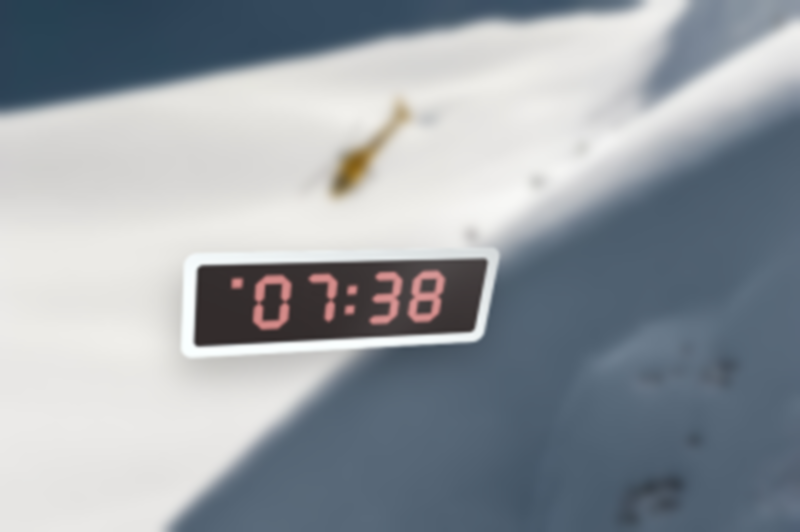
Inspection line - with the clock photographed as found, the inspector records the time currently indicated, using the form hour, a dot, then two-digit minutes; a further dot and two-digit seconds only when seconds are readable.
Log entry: 7.38
